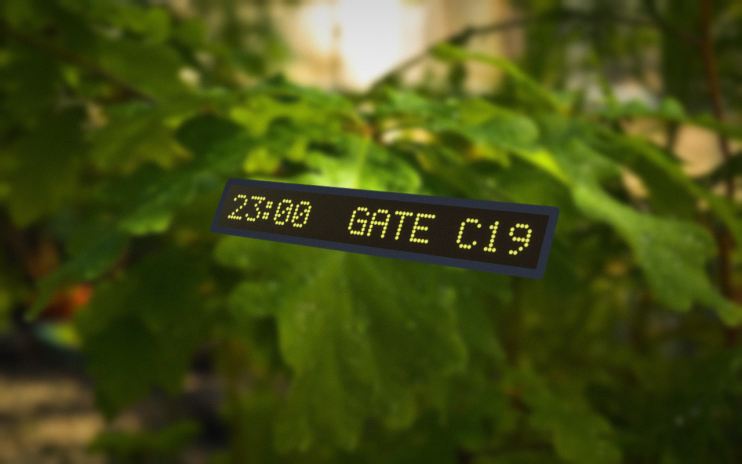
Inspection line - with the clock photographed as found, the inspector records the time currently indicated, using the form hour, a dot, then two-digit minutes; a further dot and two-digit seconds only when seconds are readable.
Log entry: 23.00
